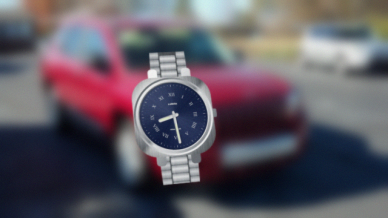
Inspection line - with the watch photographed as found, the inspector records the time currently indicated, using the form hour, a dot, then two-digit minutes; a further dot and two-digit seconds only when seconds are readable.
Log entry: 8.29
